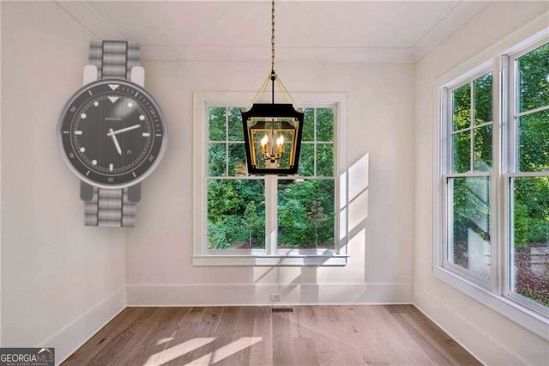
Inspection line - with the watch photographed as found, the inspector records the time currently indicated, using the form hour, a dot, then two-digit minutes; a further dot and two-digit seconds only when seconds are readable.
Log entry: 5.12
